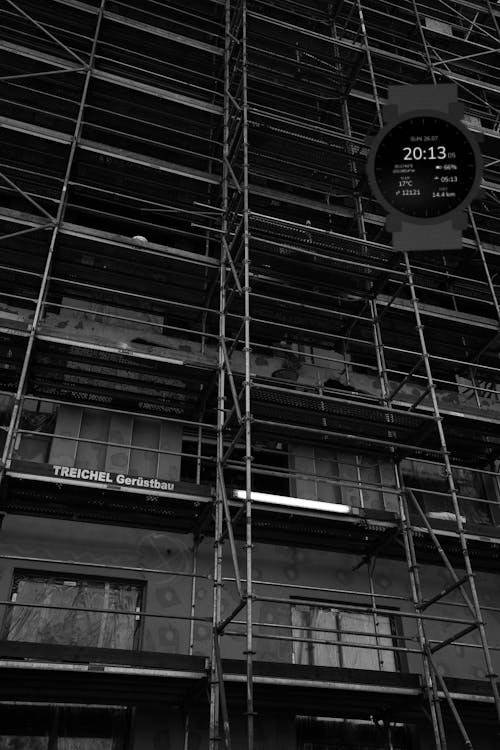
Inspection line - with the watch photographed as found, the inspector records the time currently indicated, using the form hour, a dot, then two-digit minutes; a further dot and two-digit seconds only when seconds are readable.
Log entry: 20.13
